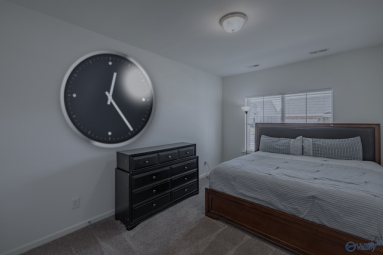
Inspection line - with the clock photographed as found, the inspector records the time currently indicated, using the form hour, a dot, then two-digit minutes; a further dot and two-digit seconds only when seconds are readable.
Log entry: 12.24
